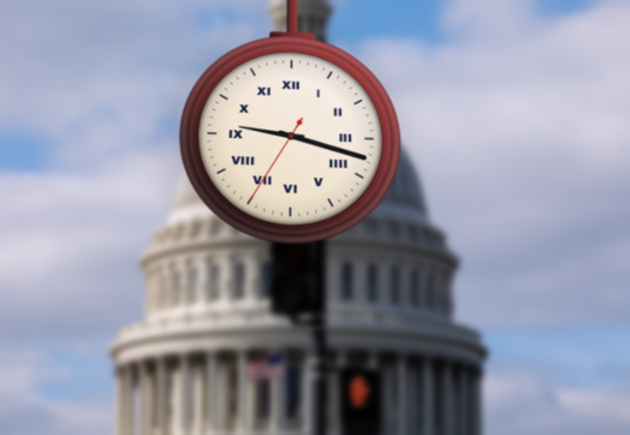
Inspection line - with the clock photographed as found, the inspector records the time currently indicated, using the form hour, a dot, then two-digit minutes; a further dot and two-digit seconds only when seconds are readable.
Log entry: 9.17.35
